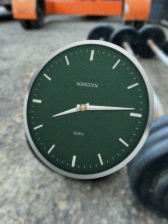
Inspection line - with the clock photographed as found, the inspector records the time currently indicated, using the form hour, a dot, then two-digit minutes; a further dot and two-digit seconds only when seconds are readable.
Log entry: 8.14
